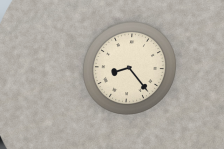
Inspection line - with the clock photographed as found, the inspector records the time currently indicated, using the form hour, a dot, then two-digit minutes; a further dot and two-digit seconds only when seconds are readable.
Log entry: 8.23
